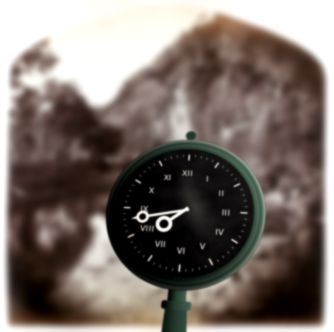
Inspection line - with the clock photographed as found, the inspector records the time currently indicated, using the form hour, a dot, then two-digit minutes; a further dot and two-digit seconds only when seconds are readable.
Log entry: 7.43
